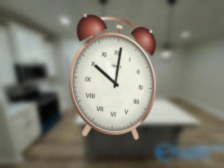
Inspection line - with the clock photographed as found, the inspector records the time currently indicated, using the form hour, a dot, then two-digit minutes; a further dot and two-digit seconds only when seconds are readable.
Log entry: 10.01
